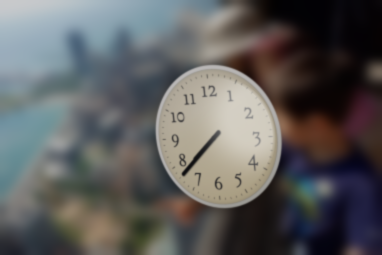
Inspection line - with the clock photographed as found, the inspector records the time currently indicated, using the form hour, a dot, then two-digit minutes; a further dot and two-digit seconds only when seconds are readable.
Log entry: 7.38
